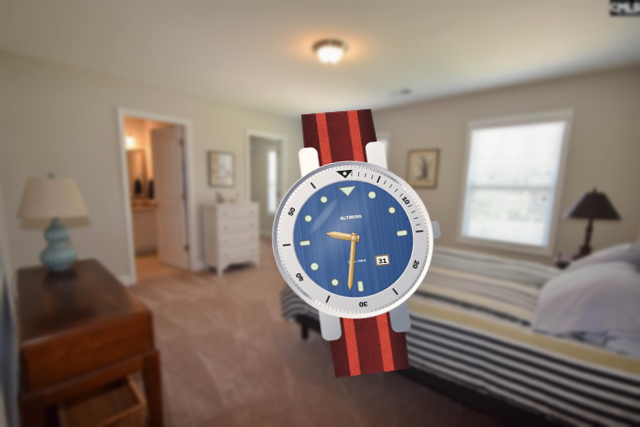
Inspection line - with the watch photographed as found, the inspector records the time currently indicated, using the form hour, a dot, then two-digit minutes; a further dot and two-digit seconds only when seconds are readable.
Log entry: 9.32
